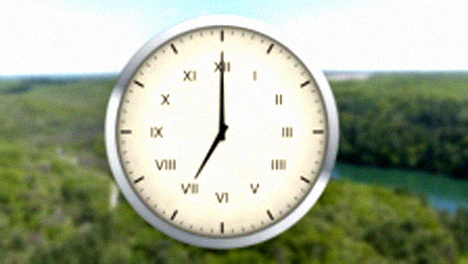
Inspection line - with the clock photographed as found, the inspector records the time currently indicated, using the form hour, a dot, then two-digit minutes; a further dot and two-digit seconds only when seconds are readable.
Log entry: 7.00
